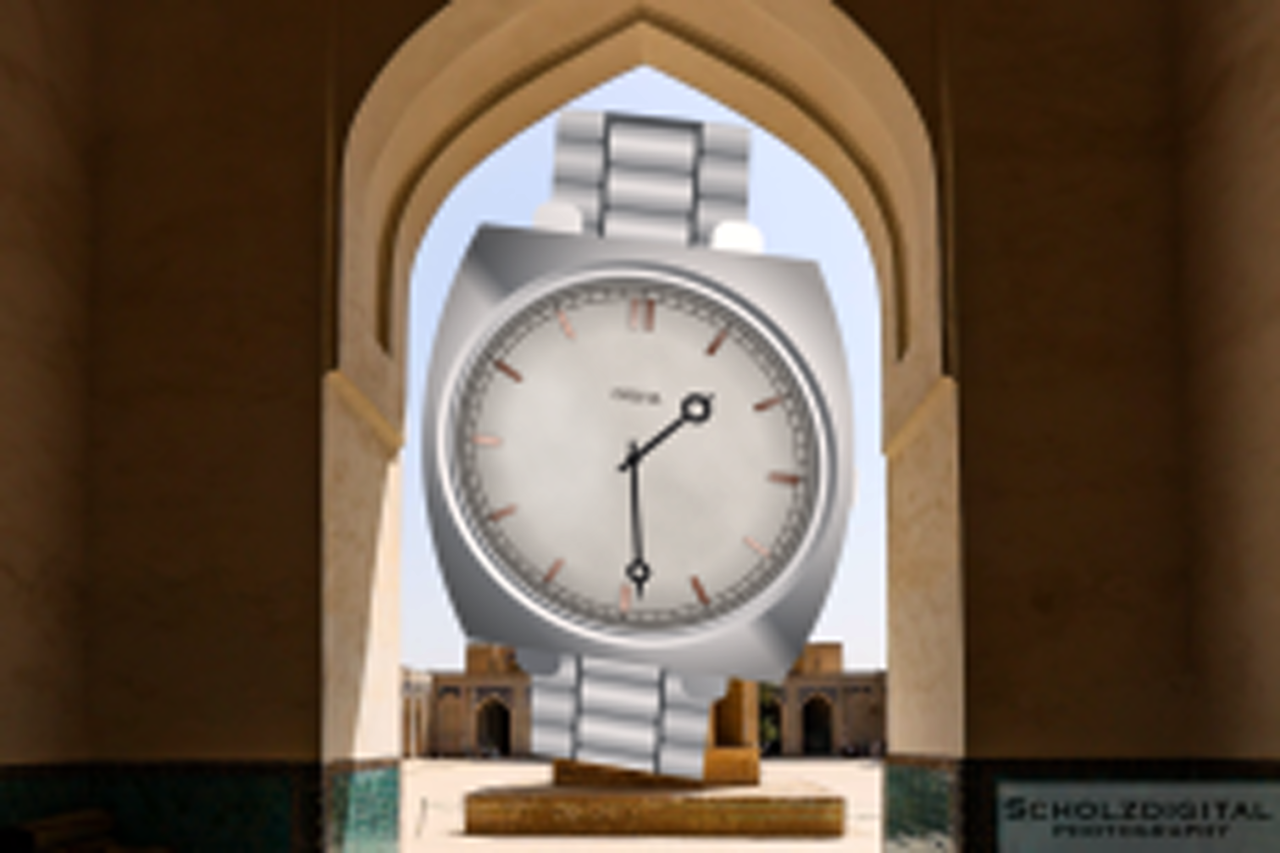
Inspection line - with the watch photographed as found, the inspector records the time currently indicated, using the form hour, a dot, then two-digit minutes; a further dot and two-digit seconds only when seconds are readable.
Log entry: 1.29
